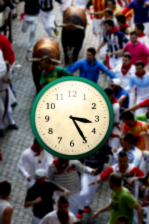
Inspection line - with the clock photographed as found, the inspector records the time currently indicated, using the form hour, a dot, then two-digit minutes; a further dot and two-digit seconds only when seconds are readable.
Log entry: 3.25
